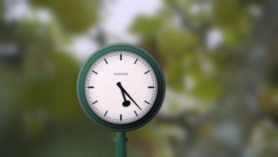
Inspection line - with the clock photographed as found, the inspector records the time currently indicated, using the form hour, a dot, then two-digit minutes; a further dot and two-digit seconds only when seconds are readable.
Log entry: 5.23
